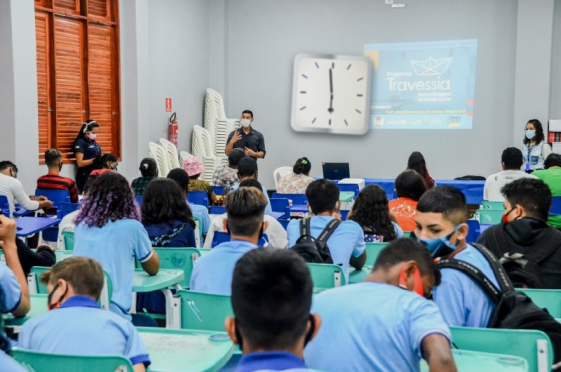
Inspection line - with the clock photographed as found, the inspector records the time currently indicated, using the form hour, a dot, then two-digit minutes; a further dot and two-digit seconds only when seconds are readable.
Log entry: 5.59
